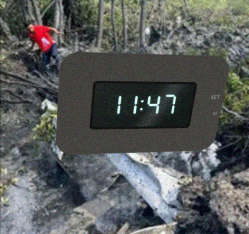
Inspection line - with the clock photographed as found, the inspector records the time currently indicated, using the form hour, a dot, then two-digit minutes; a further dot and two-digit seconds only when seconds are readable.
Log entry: 11.47
